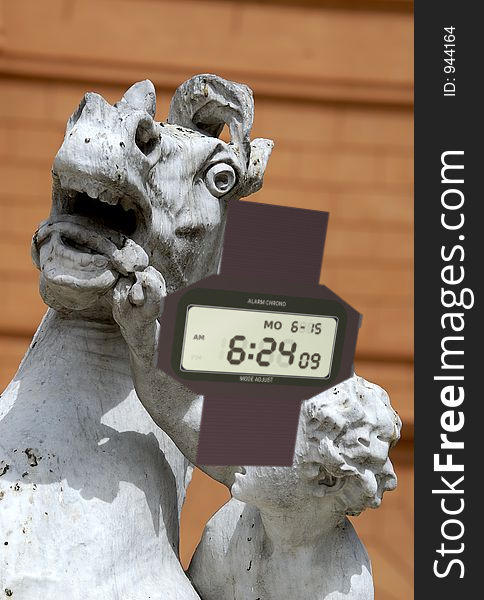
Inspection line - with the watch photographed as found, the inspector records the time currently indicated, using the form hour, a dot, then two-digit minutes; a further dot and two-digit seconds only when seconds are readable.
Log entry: 6.24.09
